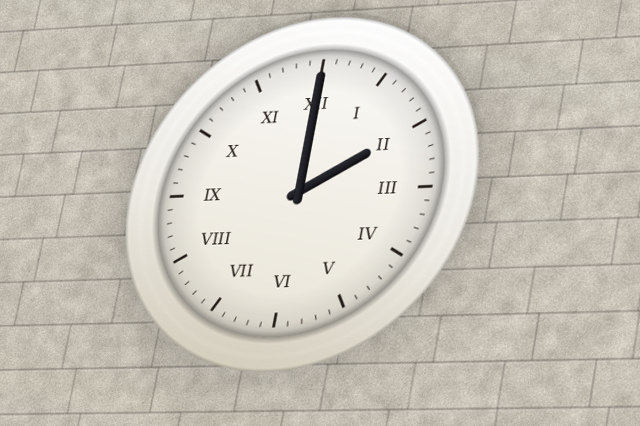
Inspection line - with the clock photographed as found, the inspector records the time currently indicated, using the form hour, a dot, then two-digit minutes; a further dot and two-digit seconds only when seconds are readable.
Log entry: 2.00
